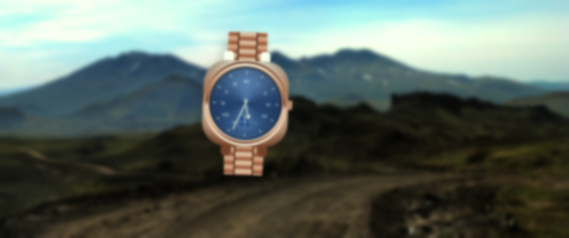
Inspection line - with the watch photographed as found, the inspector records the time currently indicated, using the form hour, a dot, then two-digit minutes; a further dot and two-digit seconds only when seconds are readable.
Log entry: 5.34
